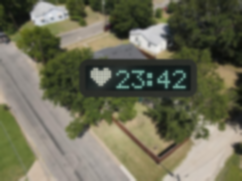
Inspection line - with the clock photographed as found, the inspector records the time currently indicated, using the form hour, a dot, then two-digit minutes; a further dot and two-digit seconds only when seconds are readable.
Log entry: 23.42
